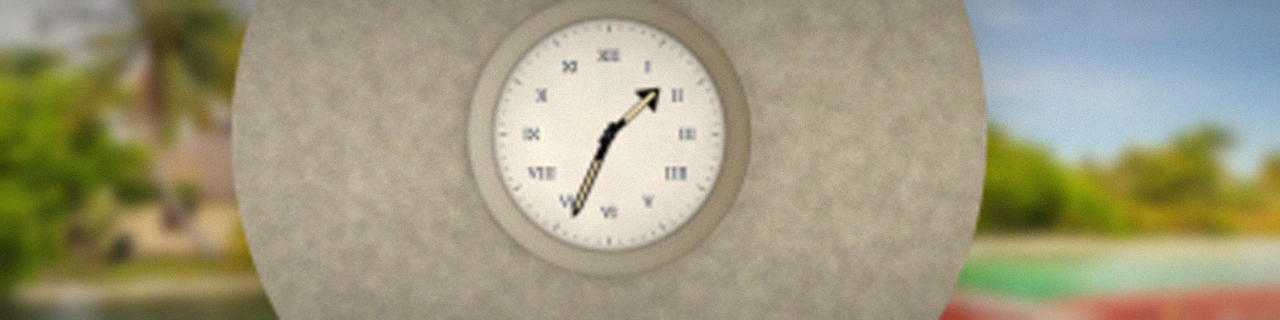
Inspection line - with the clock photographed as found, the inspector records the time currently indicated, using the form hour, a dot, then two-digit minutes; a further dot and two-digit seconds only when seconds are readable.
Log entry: 1.34
